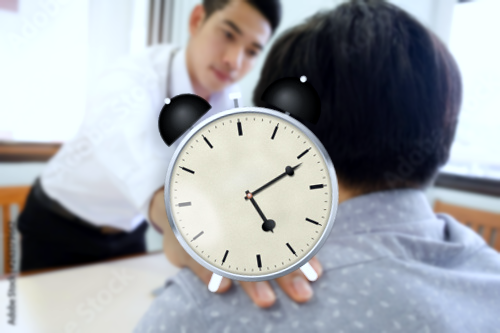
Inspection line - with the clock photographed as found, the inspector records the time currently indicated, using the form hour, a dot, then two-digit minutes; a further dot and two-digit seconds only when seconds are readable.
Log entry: 5.11
